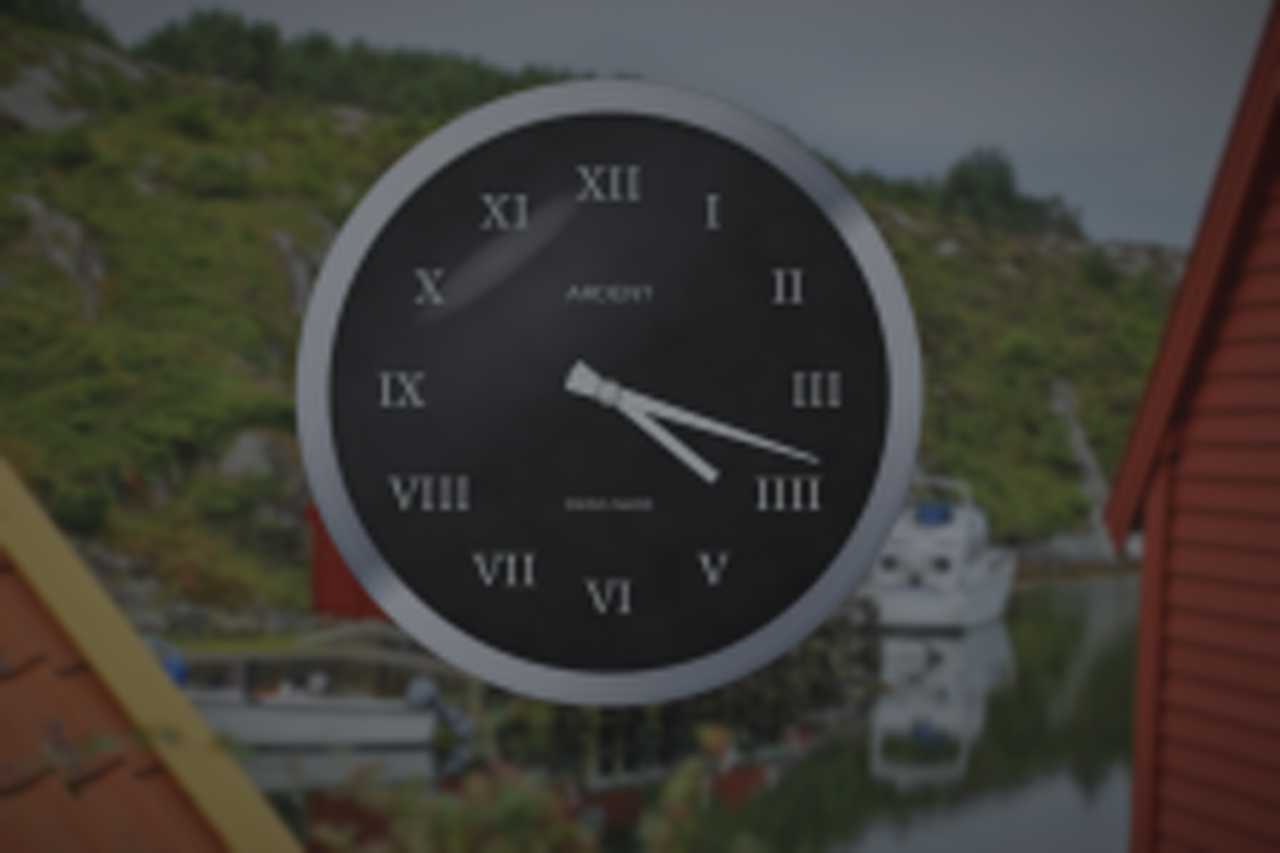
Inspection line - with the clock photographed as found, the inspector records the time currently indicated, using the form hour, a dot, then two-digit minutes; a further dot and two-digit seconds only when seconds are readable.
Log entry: 4.18
